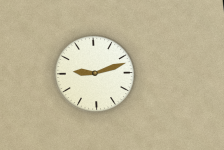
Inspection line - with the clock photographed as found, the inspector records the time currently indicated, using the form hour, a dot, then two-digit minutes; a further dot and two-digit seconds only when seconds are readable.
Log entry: 9.12
